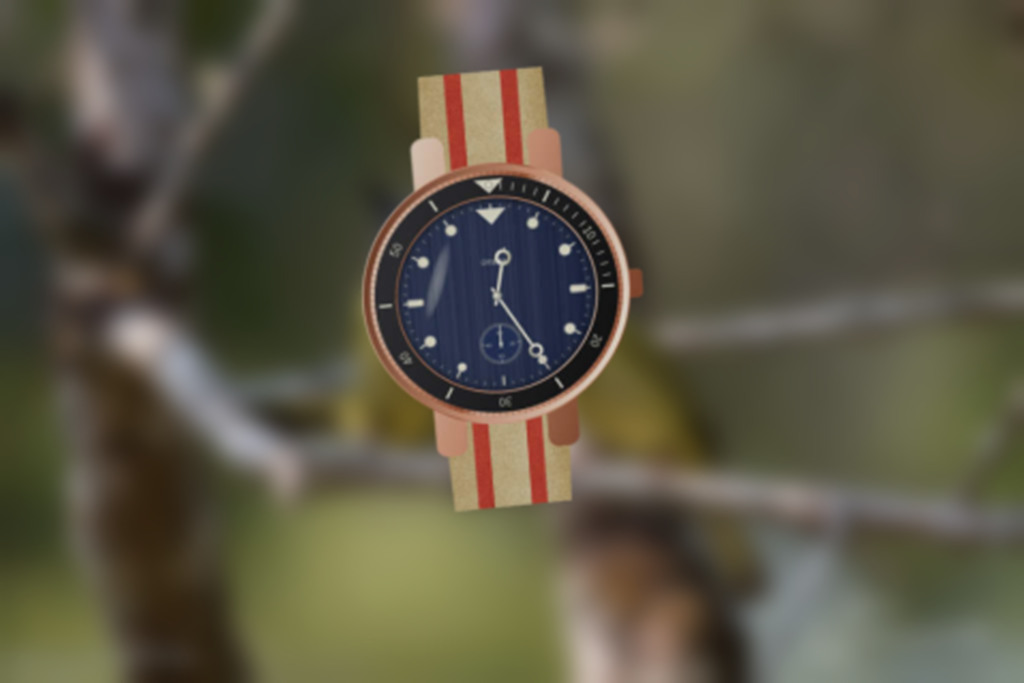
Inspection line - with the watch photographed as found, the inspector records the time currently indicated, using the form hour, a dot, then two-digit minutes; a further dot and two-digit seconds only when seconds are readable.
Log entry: 12.25
